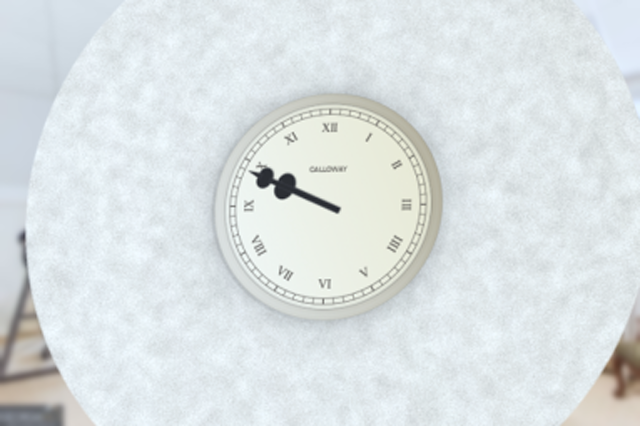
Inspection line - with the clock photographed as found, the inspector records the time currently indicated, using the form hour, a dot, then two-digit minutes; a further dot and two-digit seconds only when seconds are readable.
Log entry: 9.49
